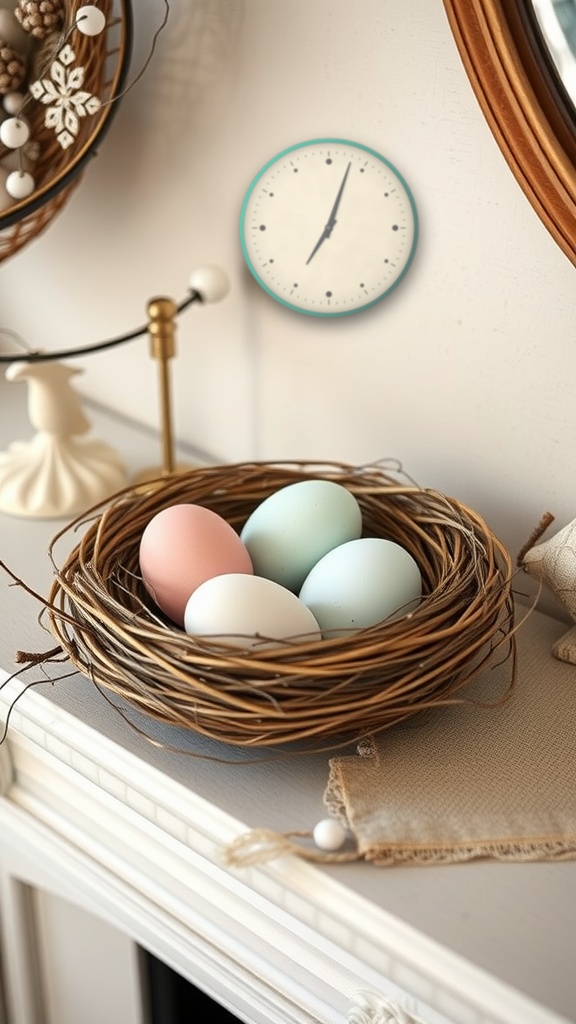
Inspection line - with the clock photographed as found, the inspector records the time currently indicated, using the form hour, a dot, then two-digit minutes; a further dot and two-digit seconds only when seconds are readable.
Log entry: 7.03
